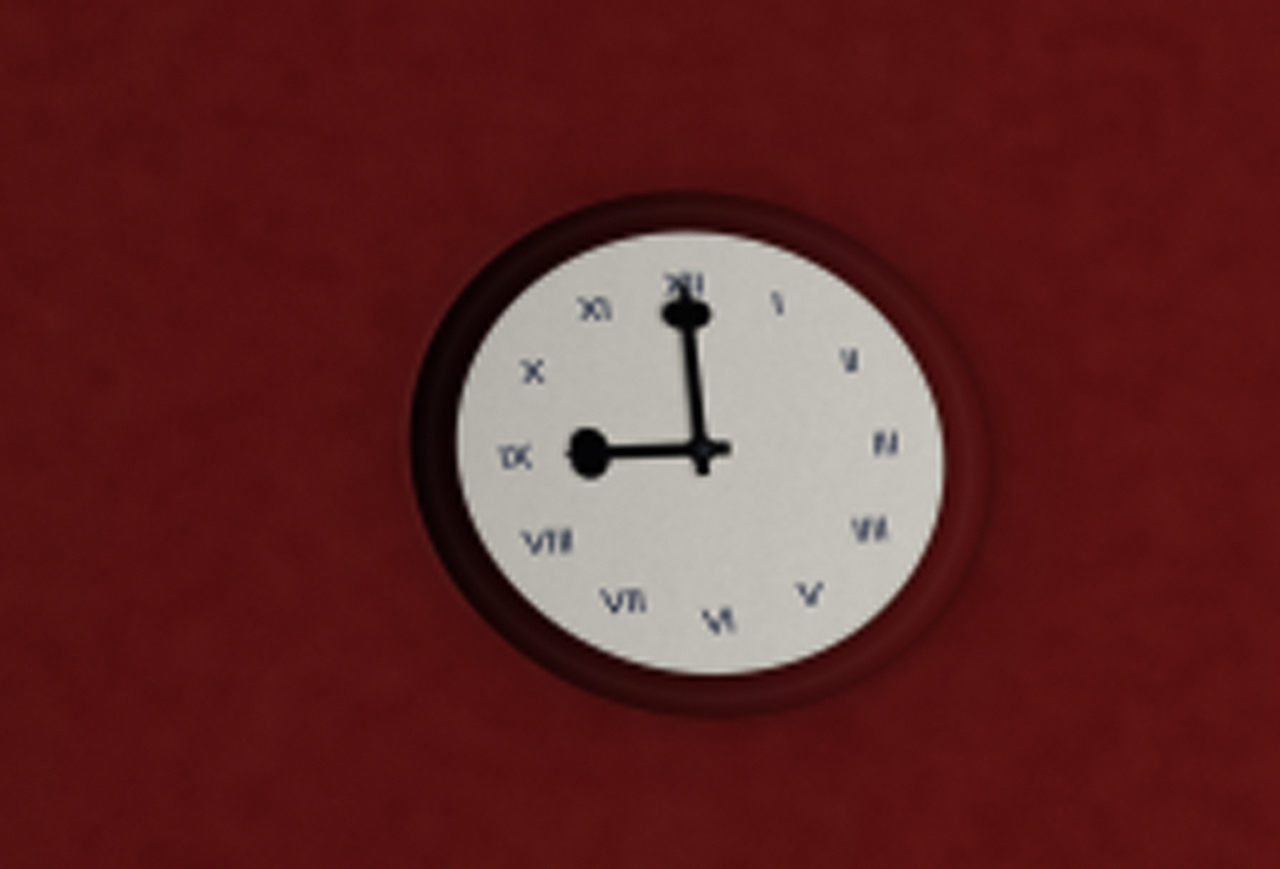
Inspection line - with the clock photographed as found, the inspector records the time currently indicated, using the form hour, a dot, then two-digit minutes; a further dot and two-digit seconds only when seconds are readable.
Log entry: 9.00
